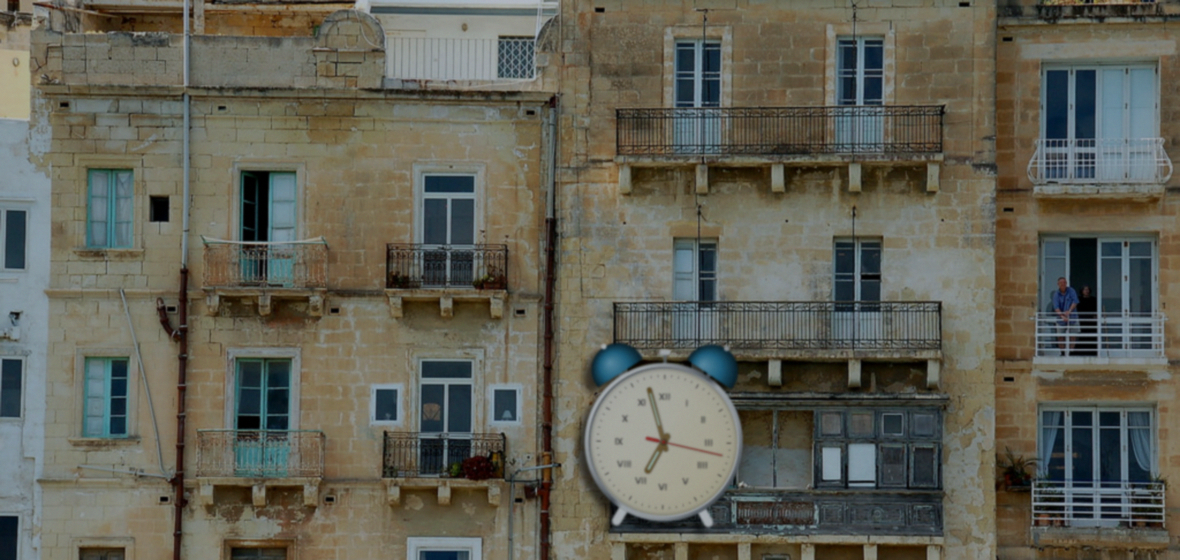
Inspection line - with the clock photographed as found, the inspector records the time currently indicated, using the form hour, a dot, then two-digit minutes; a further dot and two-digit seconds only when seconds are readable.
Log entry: 6.57.17
